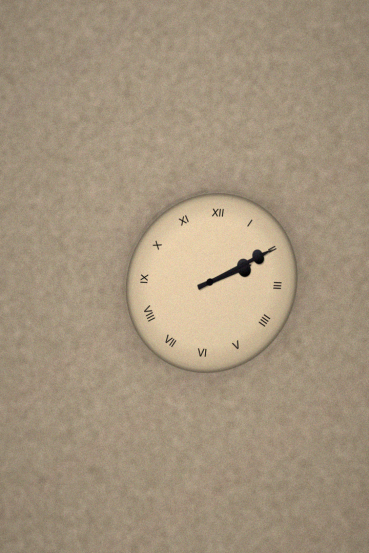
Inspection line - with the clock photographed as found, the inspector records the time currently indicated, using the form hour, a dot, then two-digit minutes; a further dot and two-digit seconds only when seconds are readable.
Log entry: 2.10
